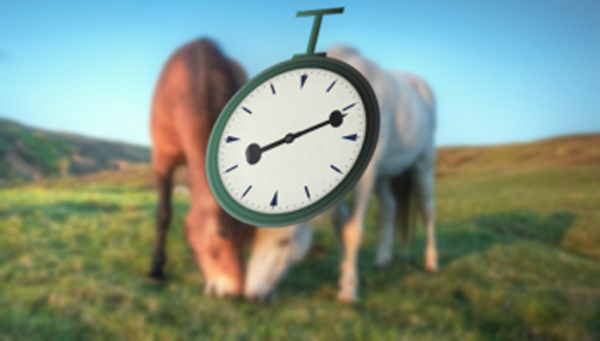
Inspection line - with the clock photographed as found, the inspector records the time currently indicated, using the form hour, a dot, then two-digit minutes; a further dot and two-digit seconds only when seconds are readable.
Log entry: 8.11
